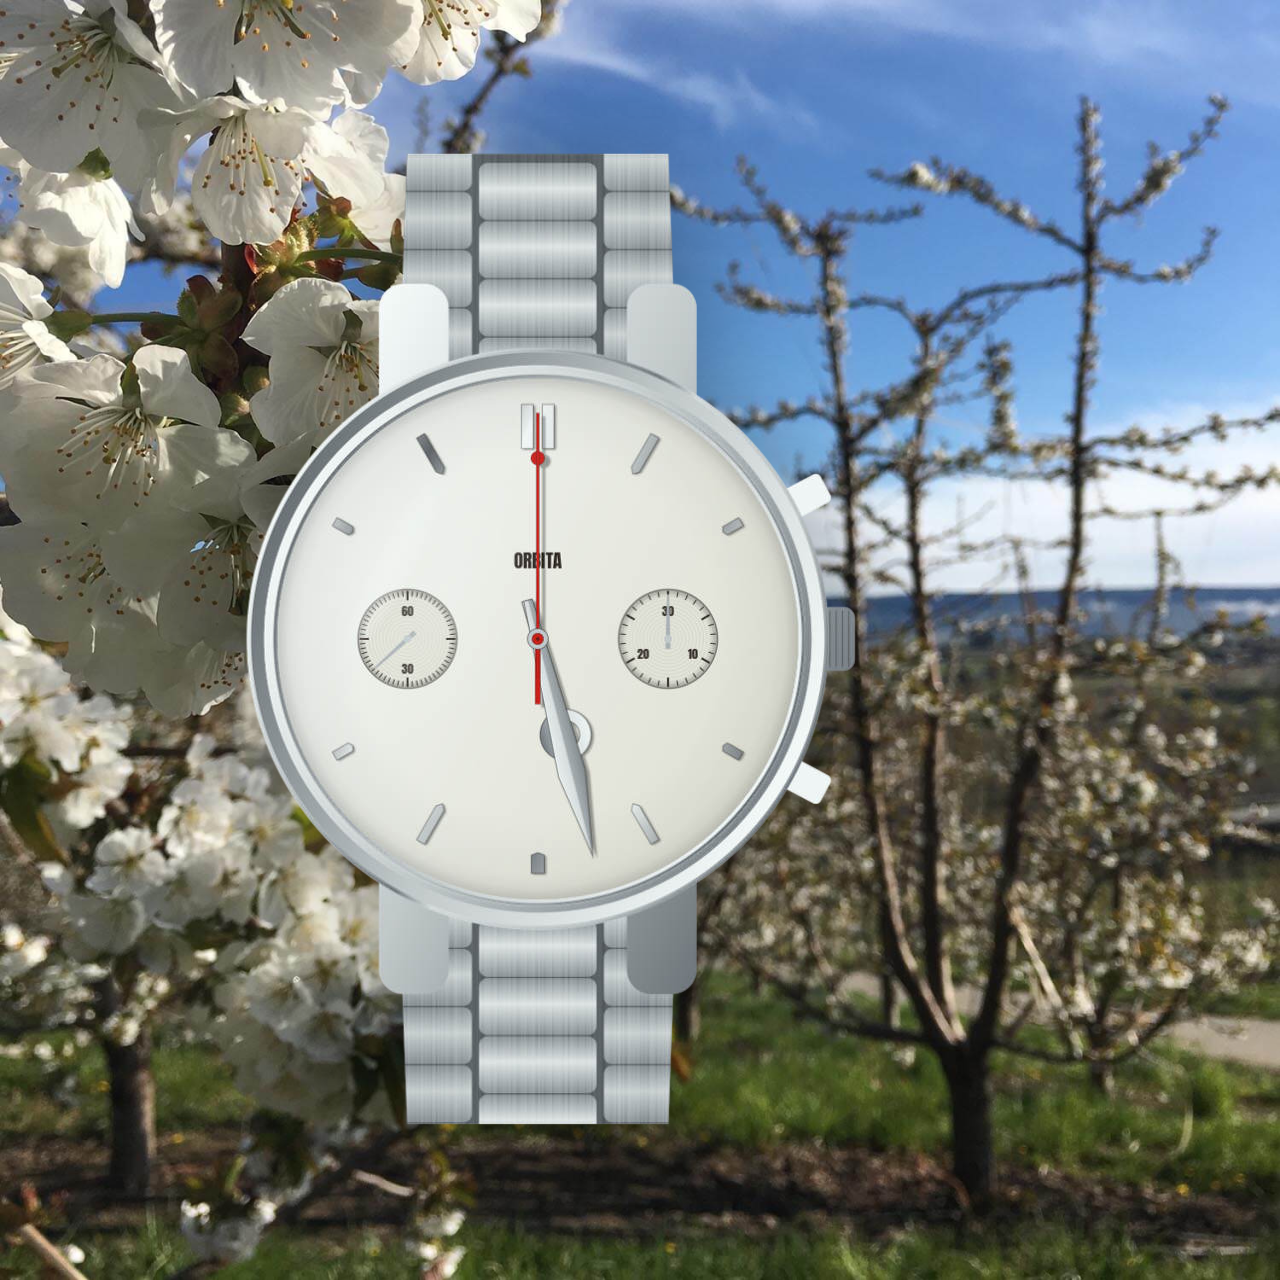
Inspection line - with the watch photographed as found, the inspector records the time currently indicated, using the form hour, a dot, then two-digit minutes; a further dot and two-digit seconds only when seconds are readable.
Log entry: 5.27.38
